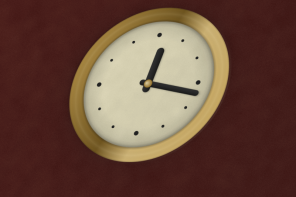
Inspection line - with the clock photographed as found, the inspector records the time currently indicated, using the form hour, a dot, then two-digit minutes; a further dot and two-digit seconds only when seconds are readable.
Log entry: 12.17
